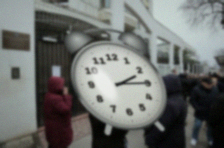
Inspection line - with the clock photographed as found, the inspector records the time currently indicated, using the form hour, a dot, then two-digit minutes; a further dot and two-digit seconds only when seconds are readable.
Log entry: 2.15
